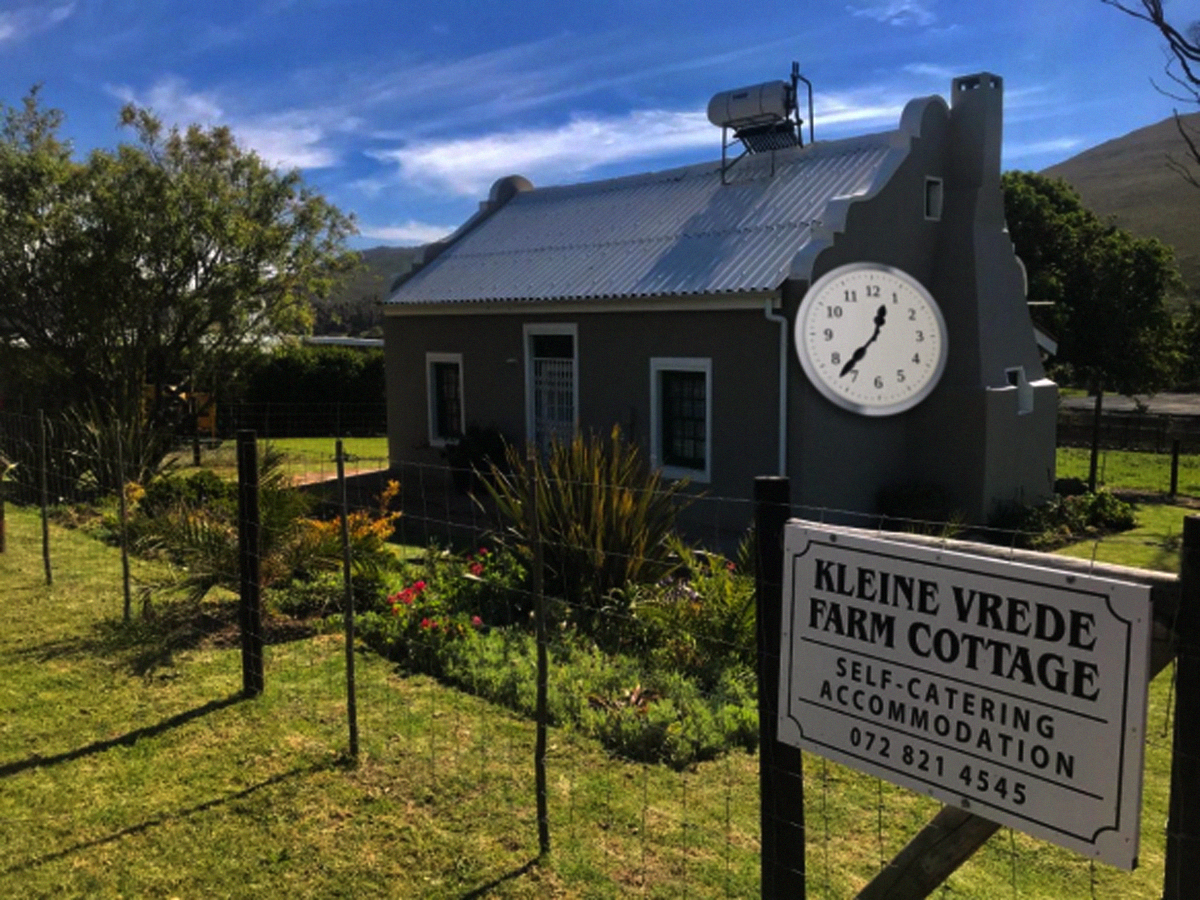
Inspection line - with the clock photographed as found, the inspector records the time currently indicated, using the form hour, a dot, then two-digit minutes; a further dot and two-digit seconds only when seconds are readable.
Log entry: 12.37
